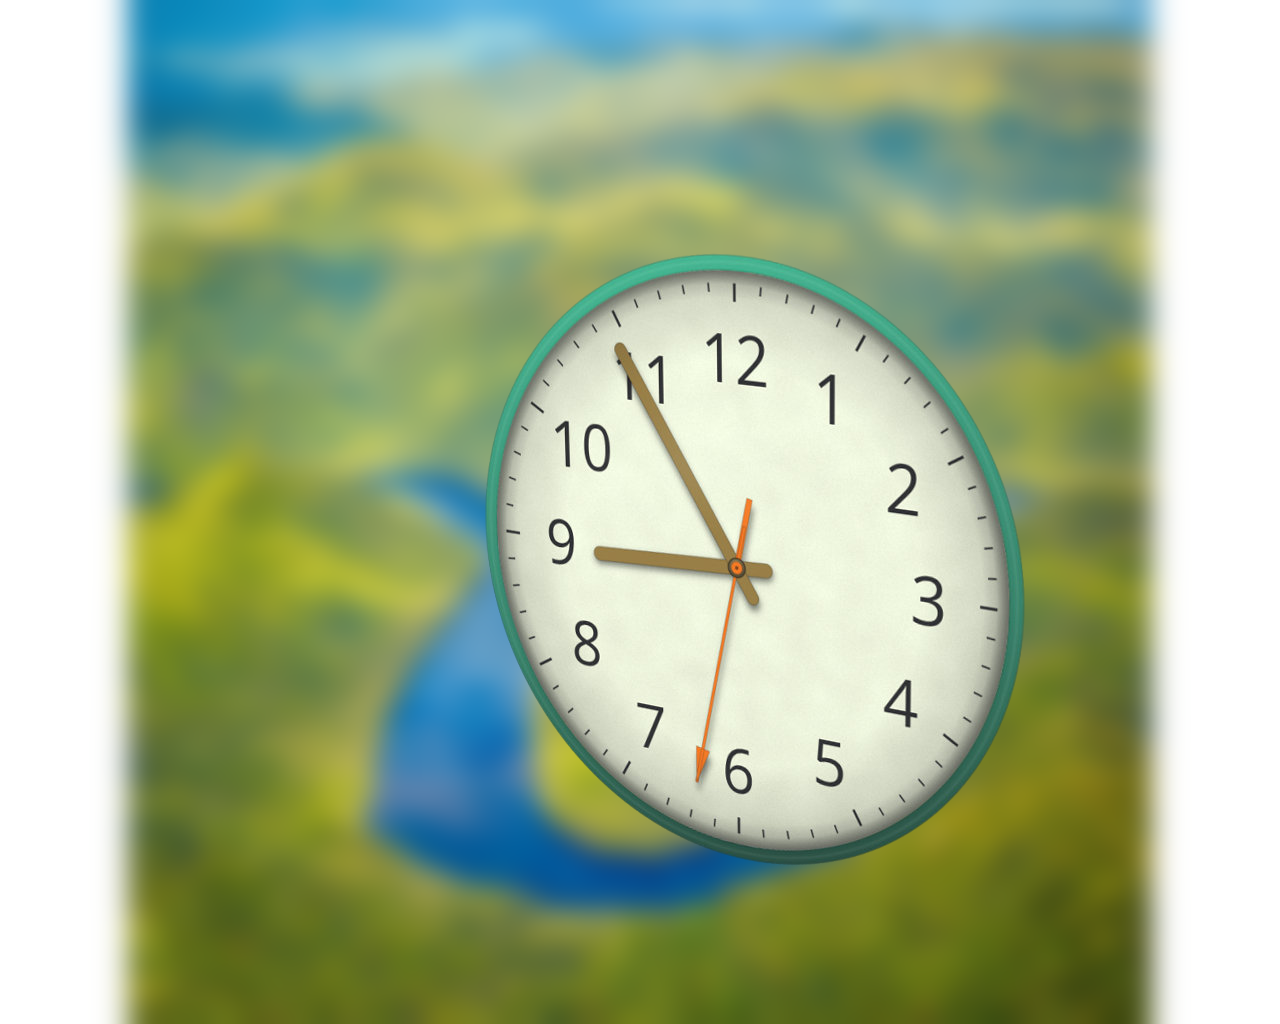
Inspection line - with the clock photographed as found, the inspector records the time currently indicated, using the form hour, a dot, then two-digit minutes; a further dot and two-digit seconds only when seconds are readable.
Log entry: 8.54.32
